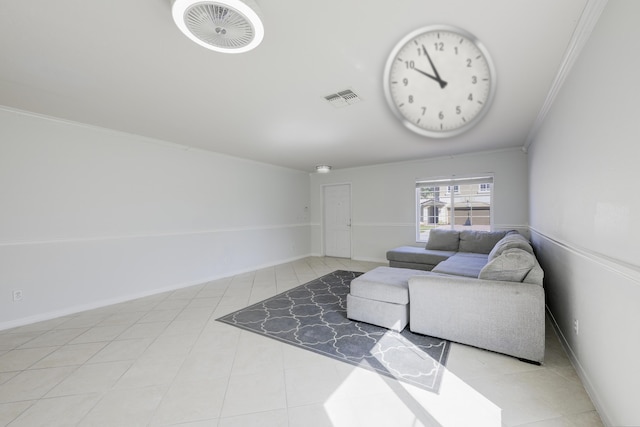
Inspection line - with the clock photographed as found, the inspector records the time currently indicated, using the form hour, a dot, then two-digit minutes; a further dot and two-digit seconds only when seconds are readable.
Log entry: 9.56
